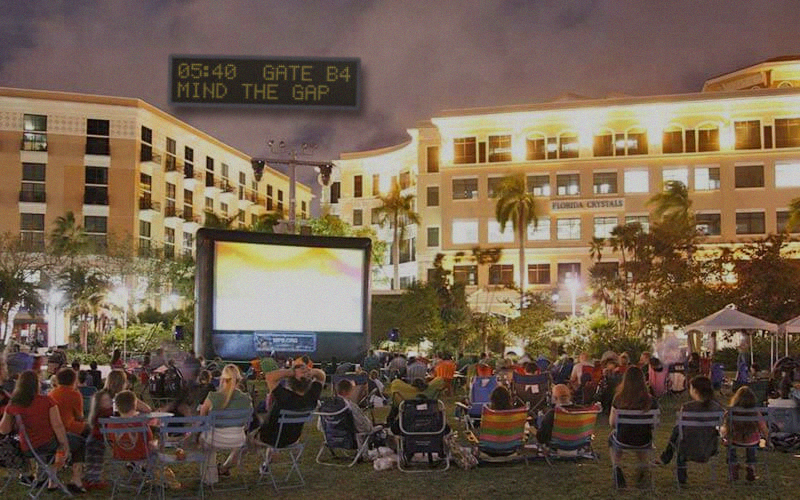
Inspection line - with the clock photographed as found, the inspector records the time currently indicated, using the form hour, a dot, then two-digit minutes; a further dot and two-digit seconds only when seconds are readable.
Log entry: 5.40
